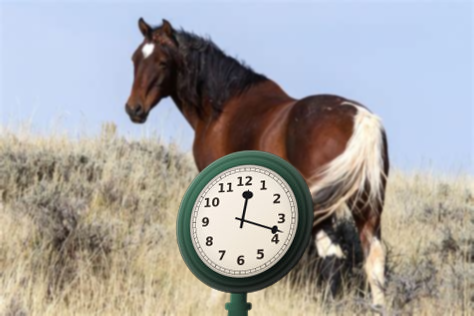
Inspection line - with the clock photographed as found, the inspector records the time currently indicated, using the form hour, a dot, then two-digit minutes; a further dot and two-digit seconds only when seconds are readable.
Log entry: 12.18
